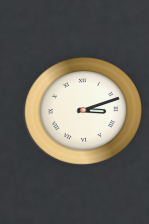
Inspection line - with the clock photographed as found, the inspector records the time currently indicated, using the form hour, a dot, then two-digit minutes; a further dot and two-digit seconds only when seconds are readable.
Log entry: 3.12
